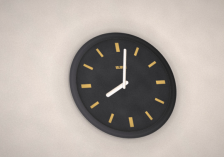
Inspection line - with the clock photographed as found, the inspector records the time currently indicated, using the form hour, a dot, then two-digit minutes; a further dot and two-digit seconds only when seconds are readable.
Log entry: 8.02
